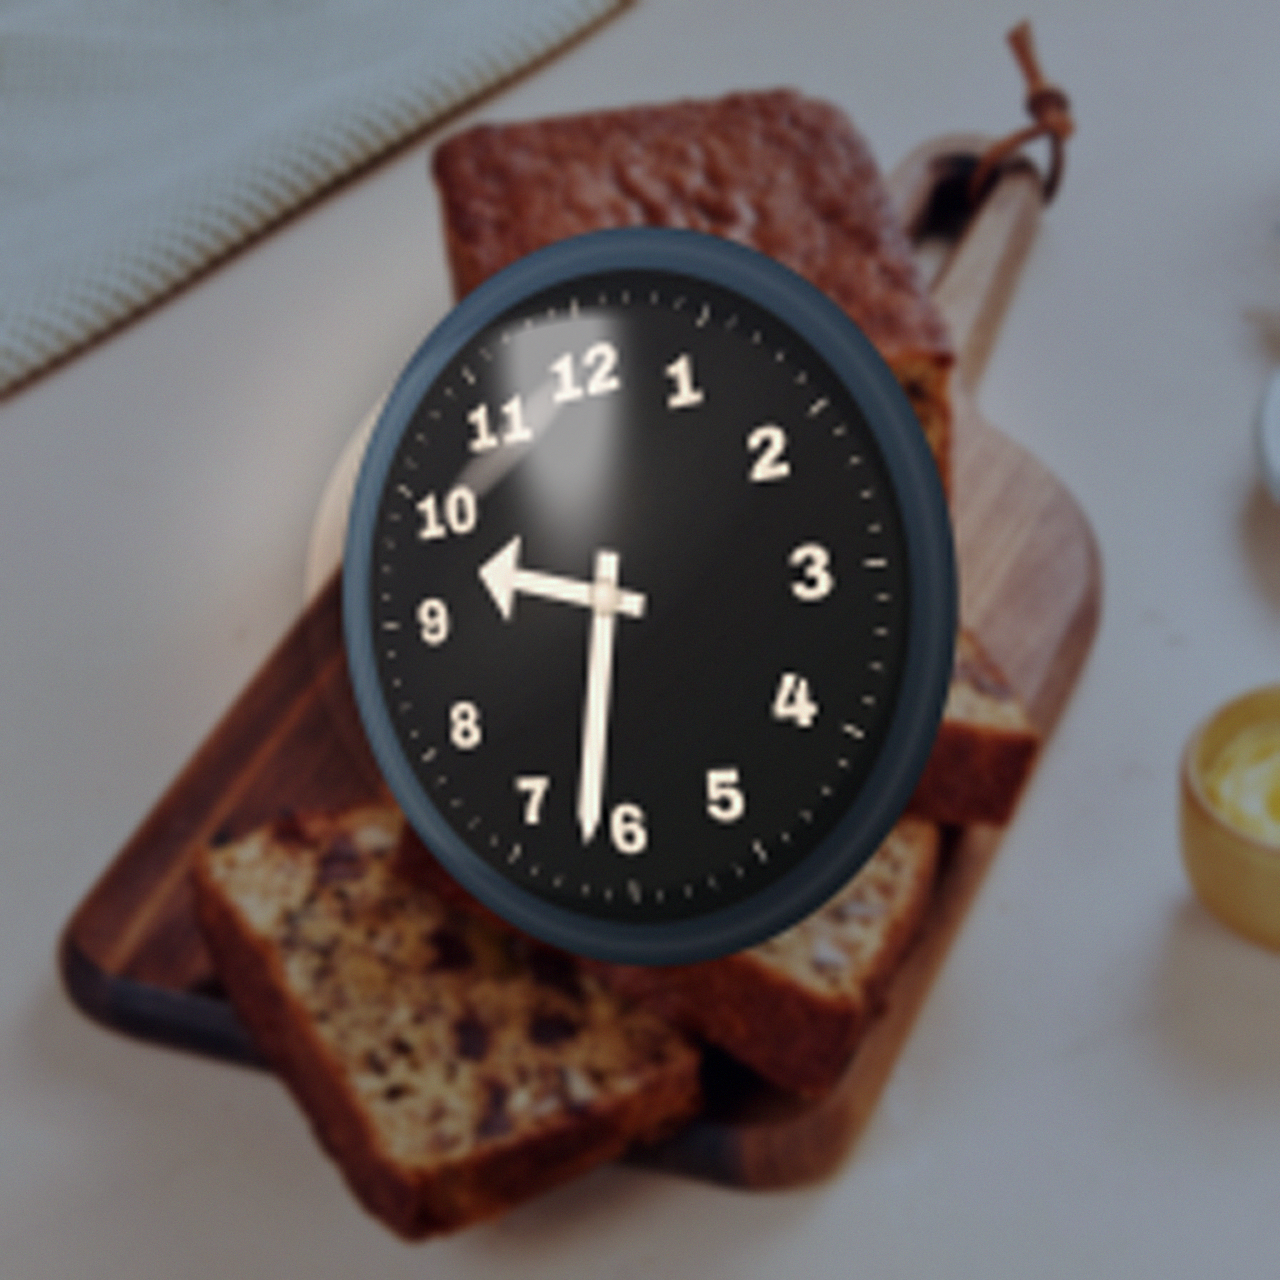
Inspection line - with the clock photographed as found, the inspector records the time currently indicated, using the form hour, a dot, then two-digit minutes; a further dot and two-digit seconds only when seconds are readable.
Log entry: 9.32
